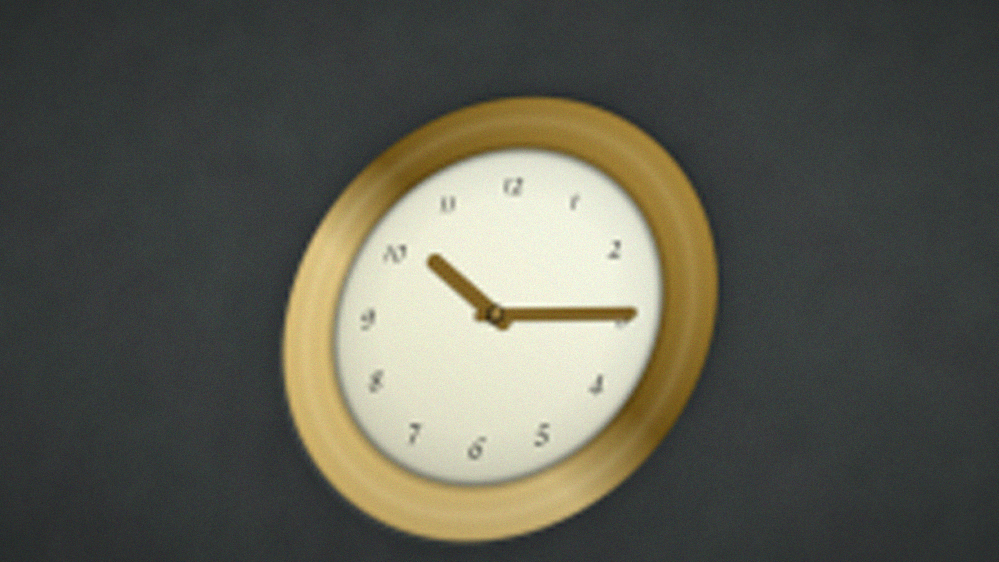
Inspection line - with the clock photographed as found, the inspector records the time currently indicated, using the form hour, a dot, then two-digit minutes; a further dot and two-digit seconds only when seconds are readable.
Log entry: 10.15
